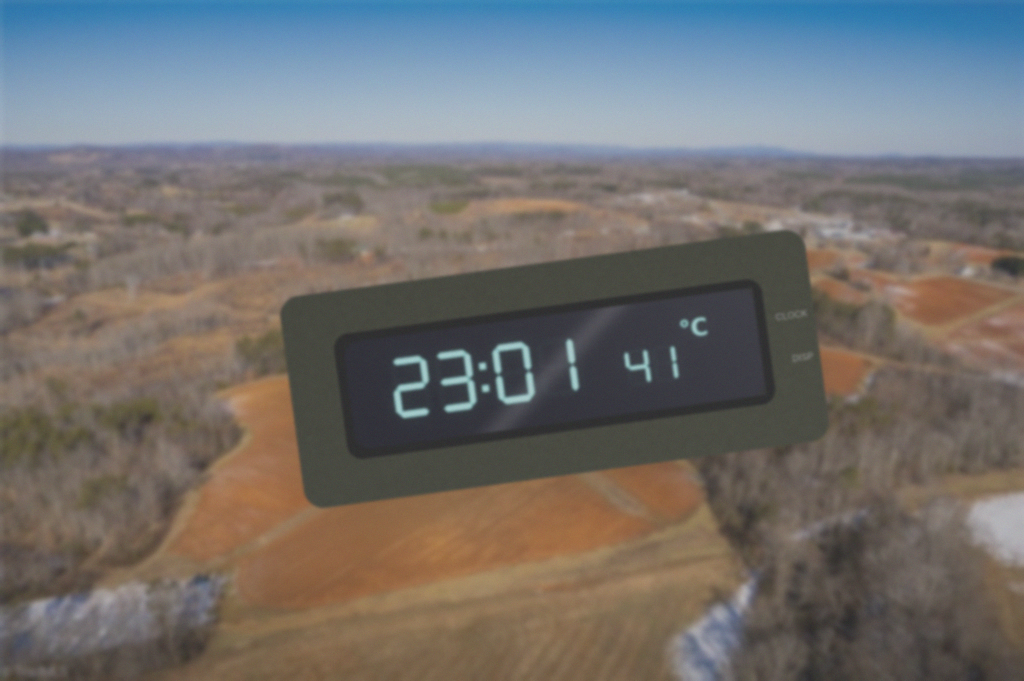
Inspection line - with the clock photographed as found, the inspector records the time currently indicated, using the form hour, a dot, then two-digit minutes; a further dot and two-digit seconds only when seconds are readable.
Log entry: 23.01
